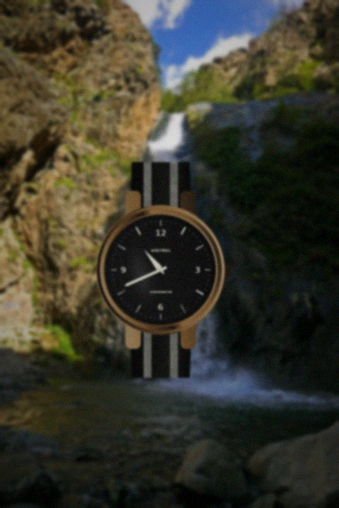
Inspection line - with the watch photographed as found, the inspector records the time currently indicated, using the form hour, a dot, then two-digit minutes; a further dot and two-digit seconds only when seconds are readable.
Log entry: 10.41
